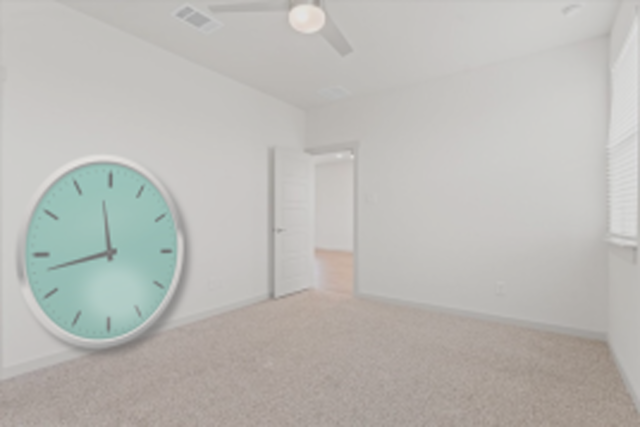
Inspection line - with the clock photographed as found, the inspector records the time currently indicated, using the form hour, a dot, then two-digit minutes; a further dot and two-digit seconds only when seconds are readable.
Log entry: 11.43
